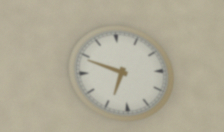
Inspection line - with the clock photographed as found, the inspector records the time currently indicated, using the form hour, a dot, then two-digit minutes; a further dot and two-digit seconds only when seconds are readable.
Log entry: 6.49
